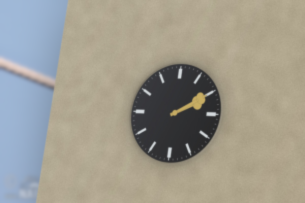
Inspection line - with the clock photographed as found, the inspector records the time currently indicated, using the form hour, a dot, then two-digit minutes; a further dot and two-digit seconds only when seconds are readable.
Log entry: 2.10
